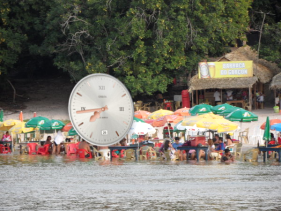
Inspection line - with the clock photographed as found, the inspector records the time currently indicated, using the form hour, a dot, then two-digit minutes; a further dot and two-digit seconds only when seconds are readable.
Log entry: 7.44
